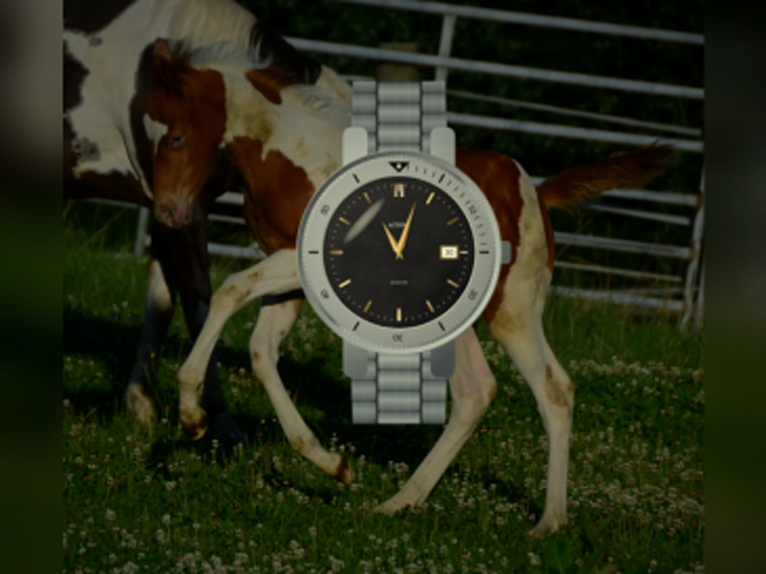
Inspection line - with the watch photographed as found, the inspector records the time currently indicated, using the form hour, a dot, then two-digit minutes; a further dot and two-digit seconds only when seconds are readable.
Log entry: 11.03
